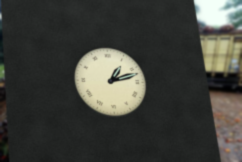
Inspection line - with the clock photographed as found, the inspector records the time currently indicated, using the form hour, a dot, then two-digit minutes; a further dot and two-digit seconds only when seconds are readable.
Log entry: 1.12
